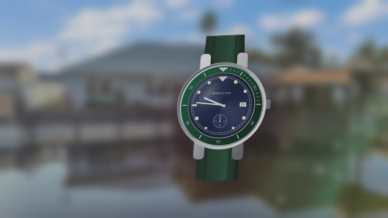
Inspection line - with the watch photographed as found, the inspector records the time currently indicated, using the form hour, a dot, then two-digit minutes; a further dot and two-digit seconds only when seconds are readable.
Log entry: 9.46
